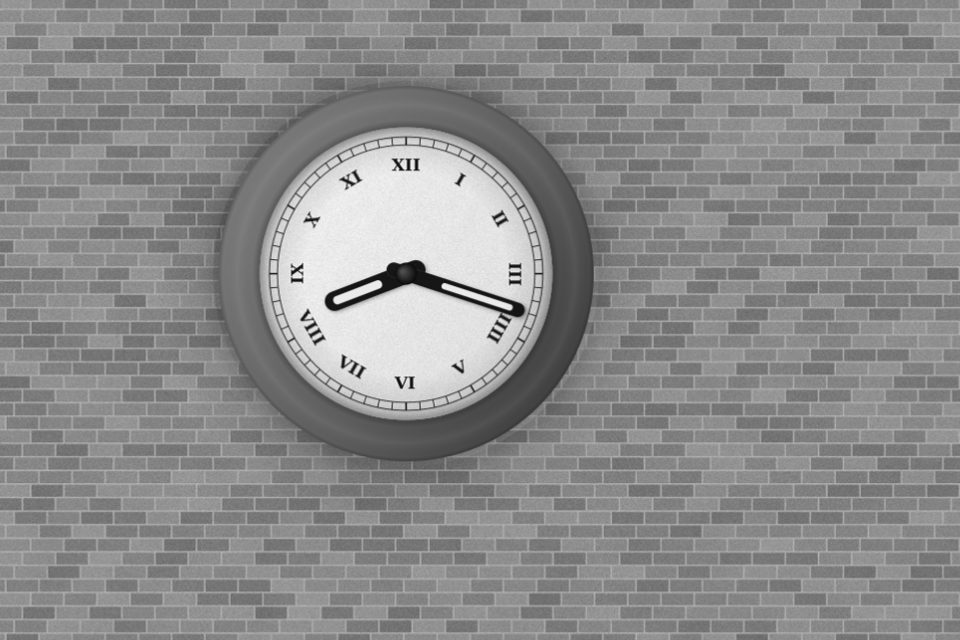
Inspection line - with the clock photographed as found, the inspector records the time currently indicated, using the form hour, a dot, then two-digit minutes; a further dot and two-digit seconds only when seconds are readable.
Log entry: 8.18
